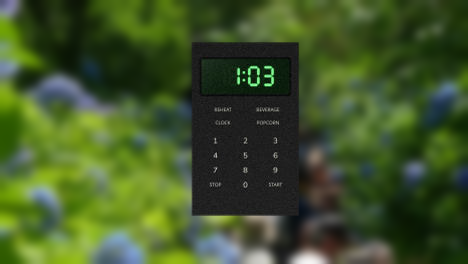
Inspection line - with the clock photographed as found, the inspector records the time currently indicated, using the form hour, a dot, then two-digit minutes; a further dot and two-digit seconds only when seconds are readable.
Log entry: 1.03
